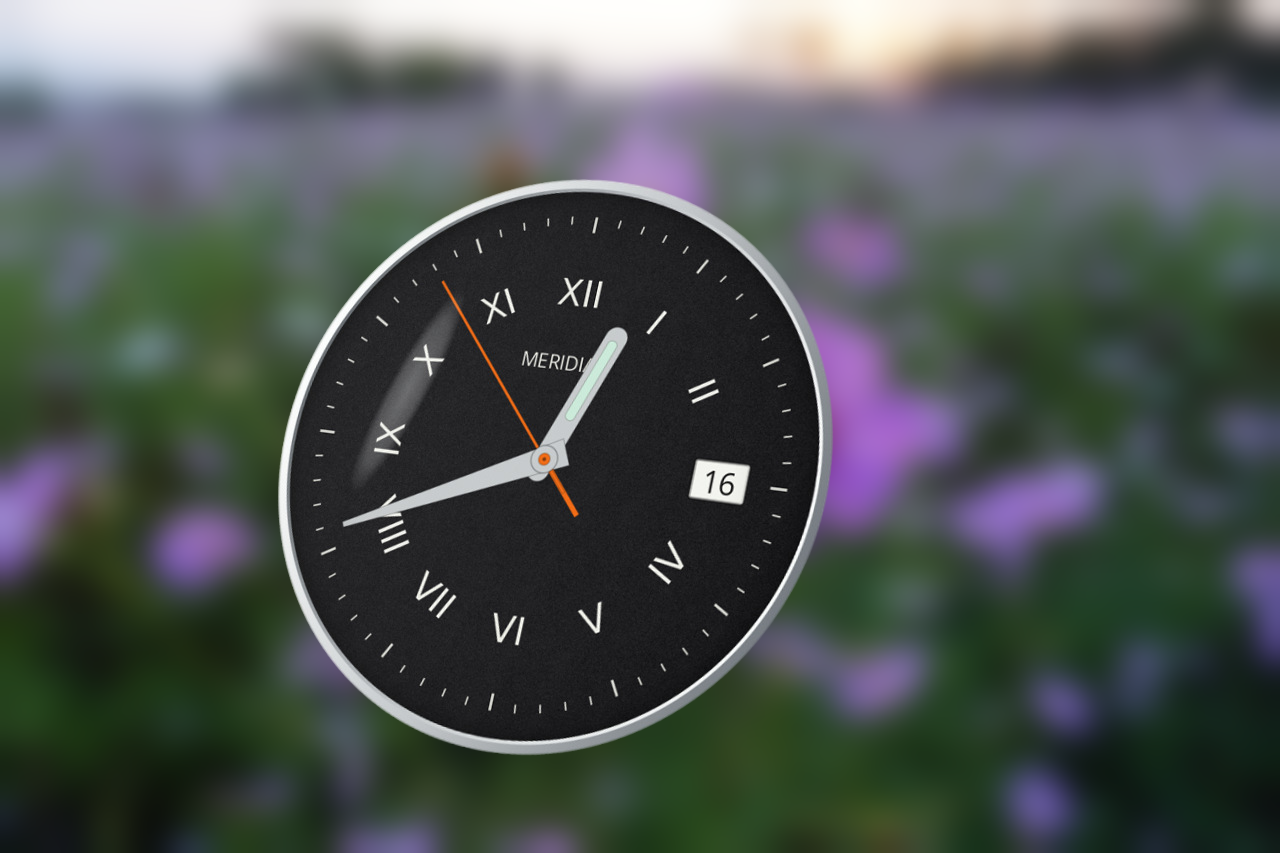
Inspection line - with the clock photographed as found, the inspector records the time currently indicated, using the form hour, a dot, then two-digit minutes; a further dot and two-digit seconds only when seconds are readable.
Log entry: 12.40.53
